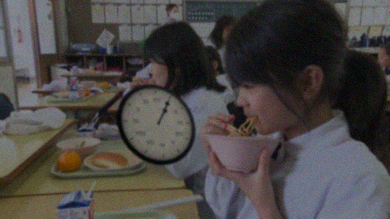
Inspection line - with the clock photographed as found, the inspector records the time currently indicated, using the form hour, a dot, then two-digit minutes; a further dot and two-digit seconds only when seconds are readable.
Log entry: 1.05
